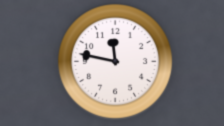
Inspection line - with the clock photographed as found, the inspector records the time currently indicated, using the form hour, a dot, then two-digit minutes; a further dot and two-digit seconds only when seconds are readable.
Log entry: 11.47
